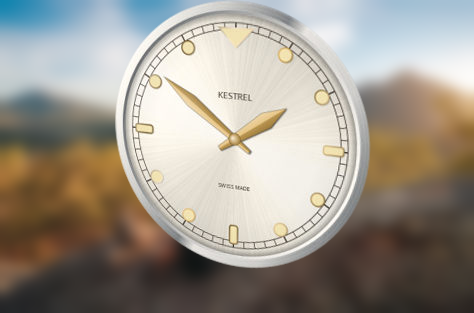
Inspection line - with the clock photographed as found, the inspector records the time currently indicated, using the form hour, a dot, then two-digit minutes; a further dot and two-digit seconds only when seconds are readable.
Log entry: 1.51
